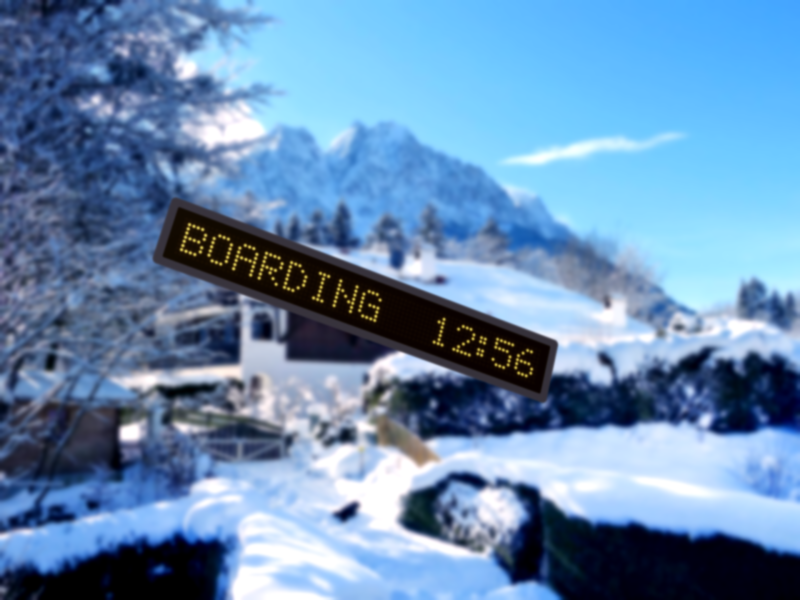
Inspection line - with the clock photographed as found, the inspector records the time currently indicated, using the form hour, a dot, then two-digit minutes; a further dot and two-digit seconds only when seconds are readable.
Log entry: 12.56
